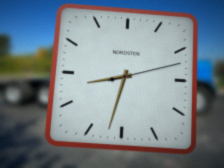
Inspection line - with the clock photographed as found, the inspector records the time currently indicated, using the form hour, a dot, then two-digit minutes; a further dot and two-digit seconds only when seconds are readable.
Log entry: 8.32.12
